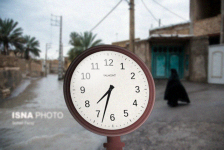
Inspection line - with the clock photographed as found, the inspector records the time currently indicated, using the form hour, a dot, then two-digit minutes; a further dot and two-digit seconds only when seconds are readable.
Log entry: 7.33
